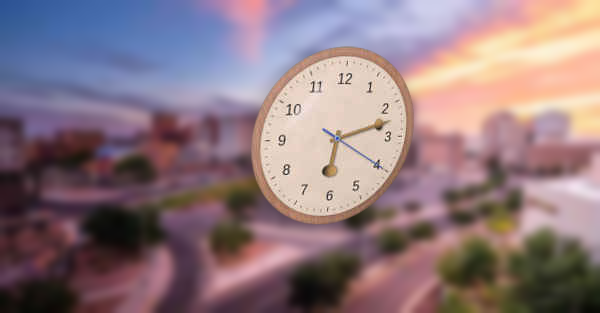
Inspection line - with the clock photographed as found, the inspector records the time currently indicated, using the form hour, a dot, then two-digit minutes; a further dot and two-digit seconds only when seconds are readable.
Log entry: 6.12.20
